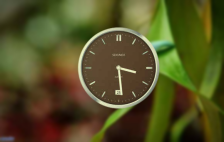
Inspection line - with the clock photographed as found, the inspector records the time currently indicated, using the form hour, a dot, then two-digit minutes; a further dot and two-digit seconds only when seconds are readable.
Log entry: 3.29
